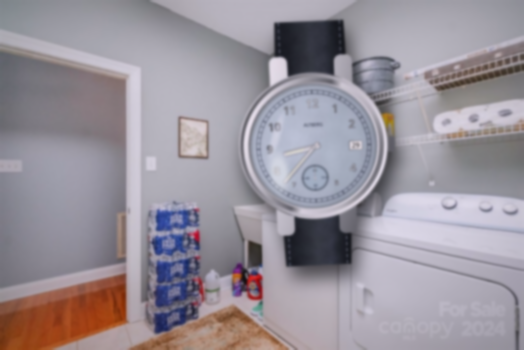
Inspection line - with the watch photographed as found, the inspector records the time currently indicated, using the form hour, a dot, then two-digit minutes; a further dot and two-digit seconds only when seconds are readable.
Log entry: 8.37
